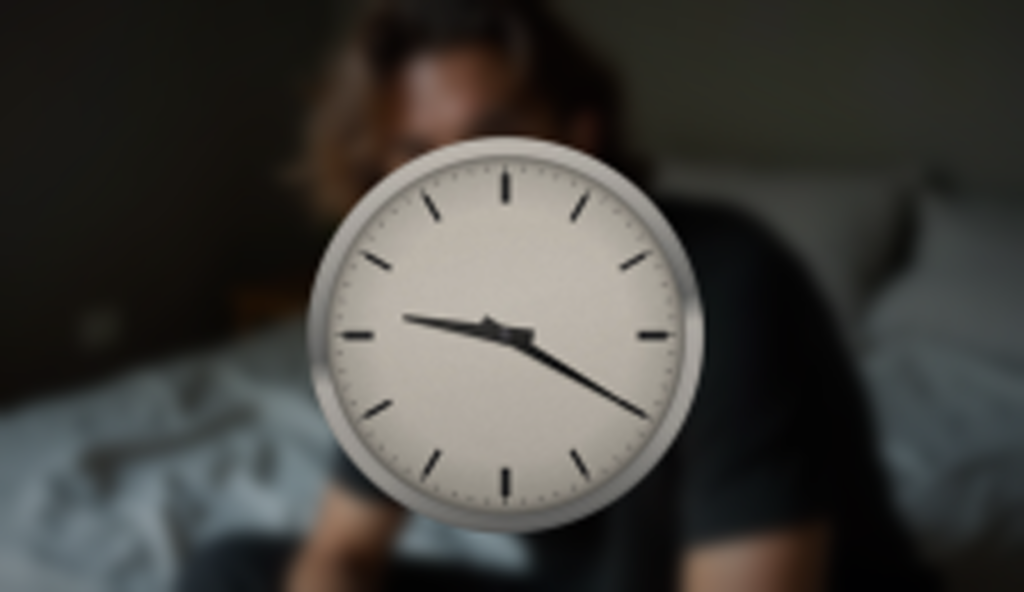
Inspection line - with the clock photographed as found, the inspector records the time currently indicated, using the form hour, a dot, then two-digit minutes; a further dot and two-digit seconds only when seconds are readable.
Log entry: 9.20
